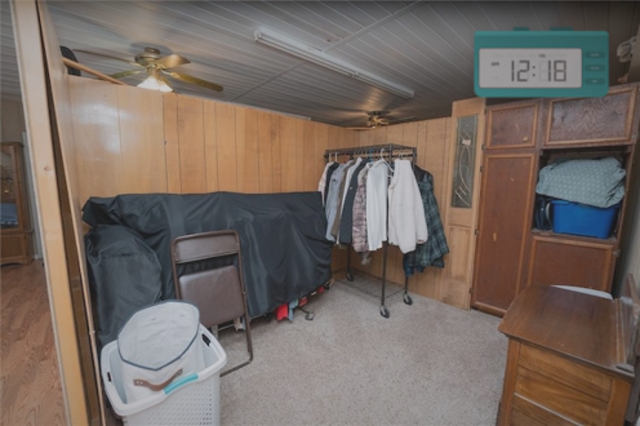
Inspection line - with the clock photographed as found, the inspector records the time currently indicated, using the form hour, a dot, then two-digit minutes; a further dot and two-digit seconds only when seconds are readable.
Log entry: 12.18
